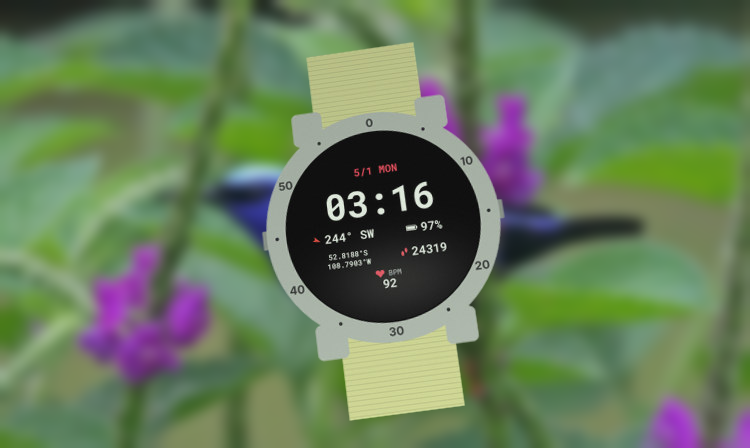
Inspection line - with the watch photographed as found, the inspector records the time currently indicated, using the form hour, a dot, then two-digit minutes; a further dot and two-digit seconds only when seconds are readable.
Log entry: 3.16
